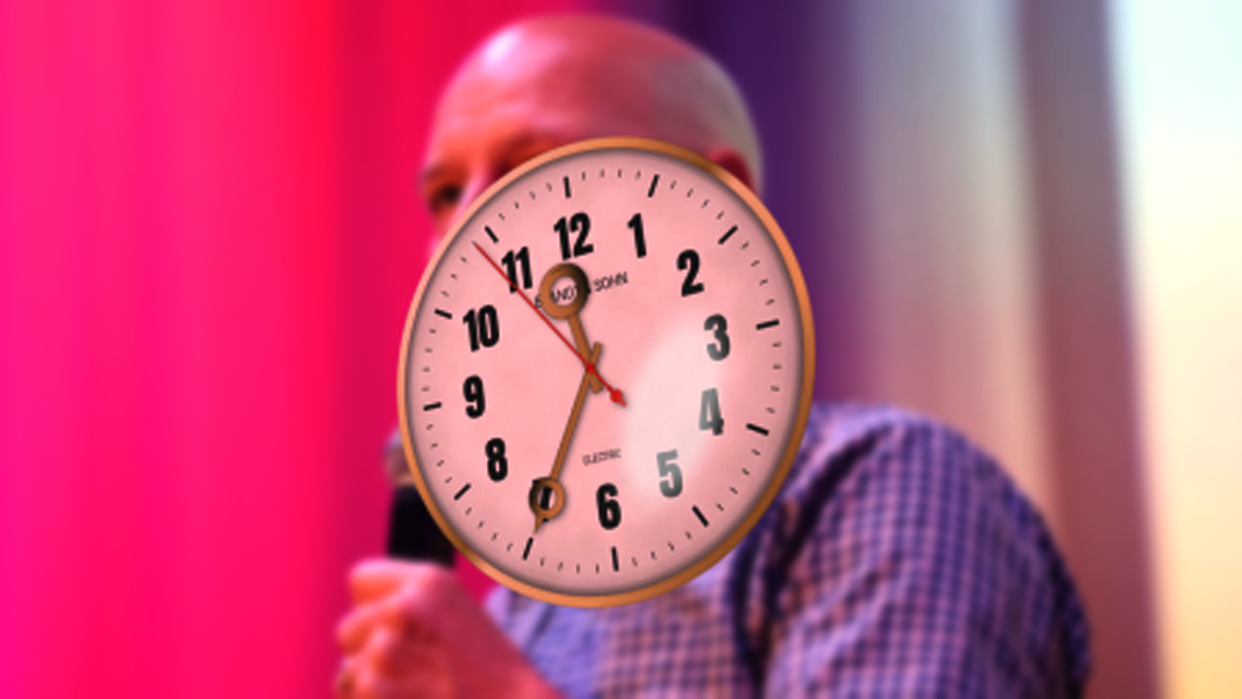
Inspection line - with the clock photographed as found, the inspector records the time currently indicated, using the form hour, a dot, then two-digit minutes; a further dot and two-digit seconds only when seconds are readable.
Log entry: 11.34.54
